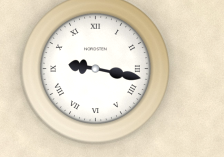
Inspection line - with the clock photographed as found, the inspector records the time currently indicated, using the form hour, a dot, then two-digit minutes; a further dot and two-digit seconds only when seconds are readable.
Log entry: 9.17
